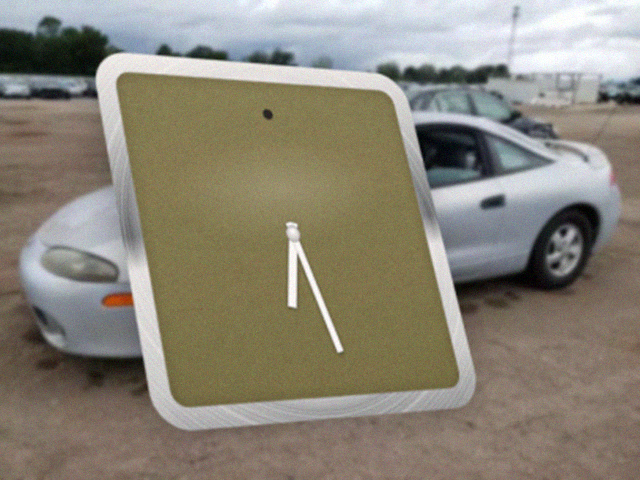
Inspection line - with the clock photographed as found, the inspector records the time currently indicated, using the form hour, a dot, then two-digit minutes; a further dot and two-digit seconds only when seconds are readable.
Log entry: 6.28
